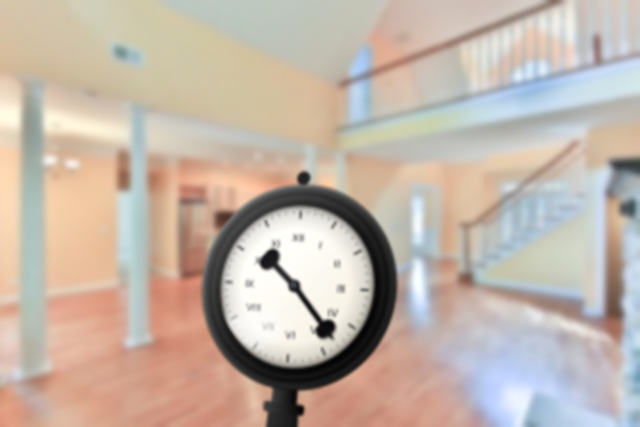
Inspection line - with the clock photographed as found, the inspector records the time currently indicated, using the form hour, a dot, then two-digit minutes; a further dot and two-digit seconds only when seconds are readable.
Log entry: 10.23
